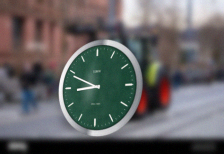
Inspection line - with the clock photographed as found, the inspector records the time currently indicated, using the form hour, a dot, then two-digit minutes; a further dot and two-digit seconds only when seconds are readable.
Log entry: 8.49
